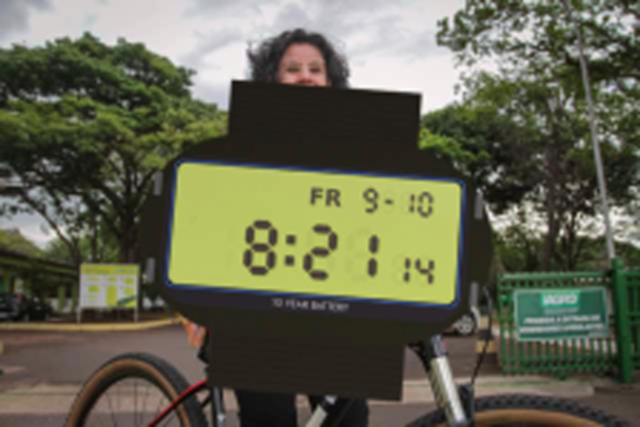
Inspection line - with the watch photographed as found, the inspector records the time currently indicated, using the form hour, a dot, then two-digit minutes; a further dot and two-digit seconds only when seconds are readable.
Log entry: 8.21.14
